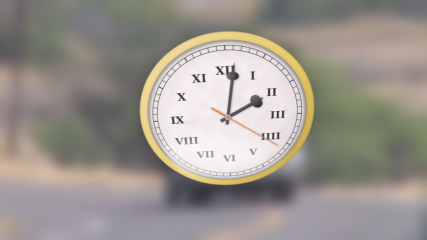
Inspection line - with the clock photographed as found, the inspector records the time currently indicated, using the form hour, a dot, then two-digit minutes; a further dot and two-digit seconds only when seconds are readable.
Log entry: 2.01.21
